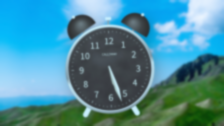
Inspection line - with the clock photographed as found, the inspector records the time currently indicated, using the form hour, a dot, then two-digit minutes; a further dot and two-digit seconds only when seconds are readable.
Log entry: 5.27
